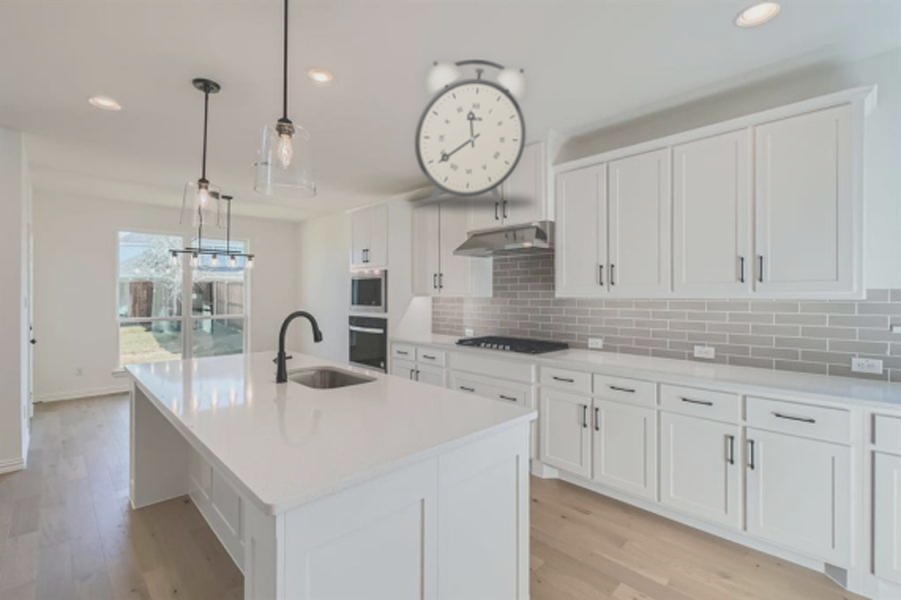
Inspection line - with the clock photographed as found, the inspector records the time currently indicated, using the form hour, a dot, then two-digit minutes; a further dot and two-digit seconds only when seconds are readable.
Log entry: 11.39
